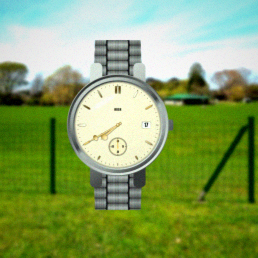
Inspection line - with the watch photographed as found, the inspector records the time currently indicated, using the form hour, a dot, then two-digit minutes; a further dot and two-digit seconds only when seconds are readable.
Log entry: 7.40
